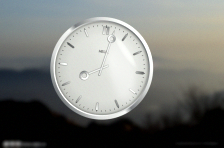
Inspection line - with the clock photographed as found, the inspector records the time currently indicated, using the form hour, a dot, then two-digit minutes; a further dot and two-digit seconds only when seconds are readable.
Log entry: 8.02
